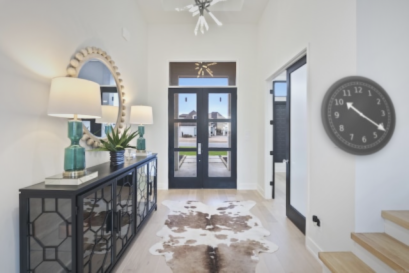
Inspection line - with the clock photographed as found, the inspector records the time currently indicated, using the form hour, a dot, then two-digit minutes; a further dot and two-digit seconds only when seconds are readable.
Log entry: 10.21
